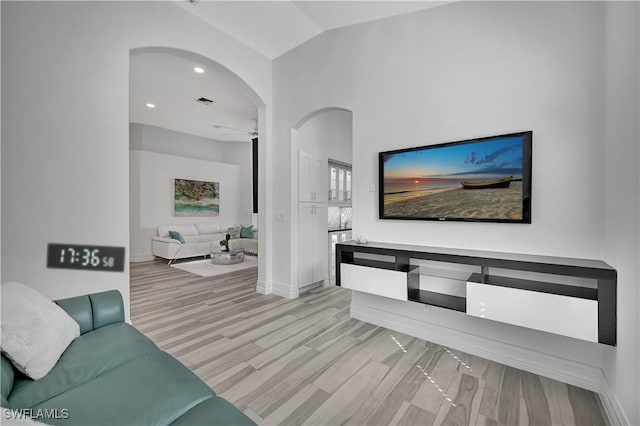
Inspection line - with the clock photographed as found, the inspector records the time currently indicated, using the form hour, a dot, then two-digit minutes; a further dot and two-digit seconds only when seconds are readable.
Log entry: 17.36
